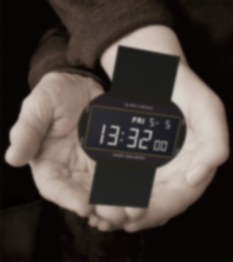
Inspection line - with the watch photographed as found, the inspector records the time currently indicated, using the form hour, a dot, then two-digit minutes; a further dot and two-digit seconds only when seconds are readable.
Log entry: 13.32
